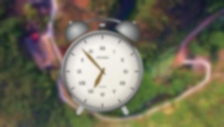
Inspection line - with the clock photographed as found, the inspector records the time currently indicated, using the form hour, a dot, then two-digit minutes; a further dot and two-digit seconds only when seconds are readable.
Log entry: 6.53
